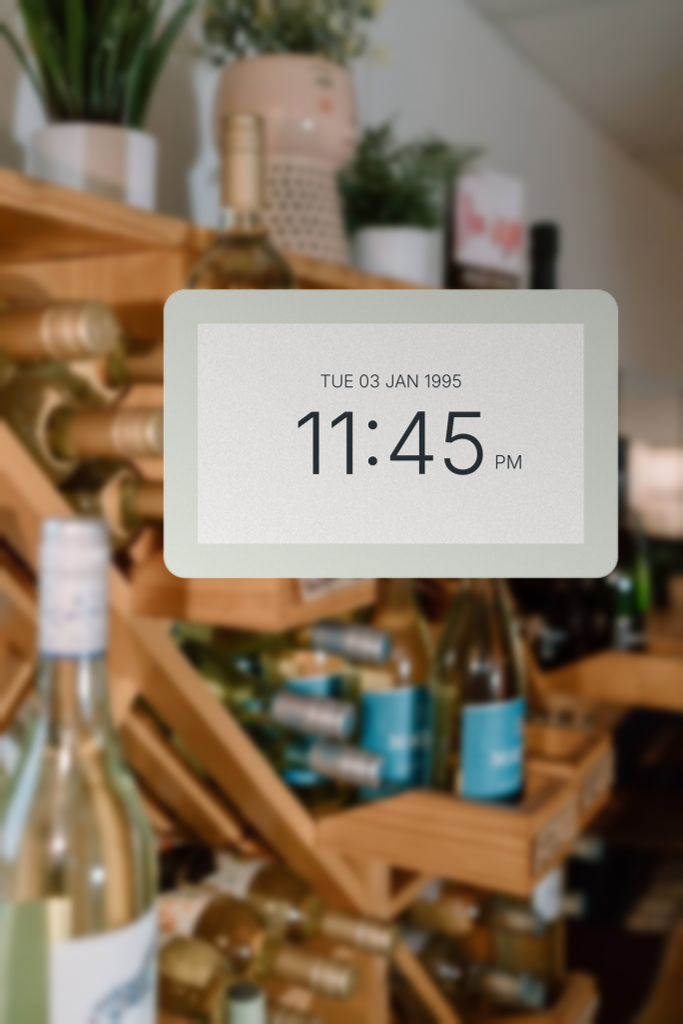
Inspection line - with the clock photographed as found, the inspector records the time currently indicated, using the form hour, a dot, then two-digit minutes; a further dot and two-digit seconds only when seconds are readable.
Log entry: 11.45
